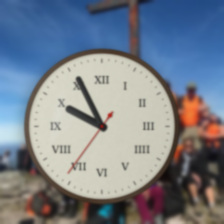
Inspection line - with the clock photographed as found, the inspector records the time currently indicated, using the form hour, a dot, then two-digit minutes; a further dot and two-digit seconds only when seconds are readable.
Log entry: 9.55.36
